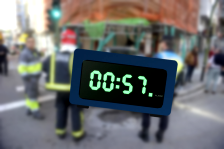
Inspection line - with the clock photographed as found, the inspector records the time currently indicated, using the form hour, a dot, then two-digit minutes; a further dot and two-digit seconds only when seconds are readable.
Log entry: 0.57
